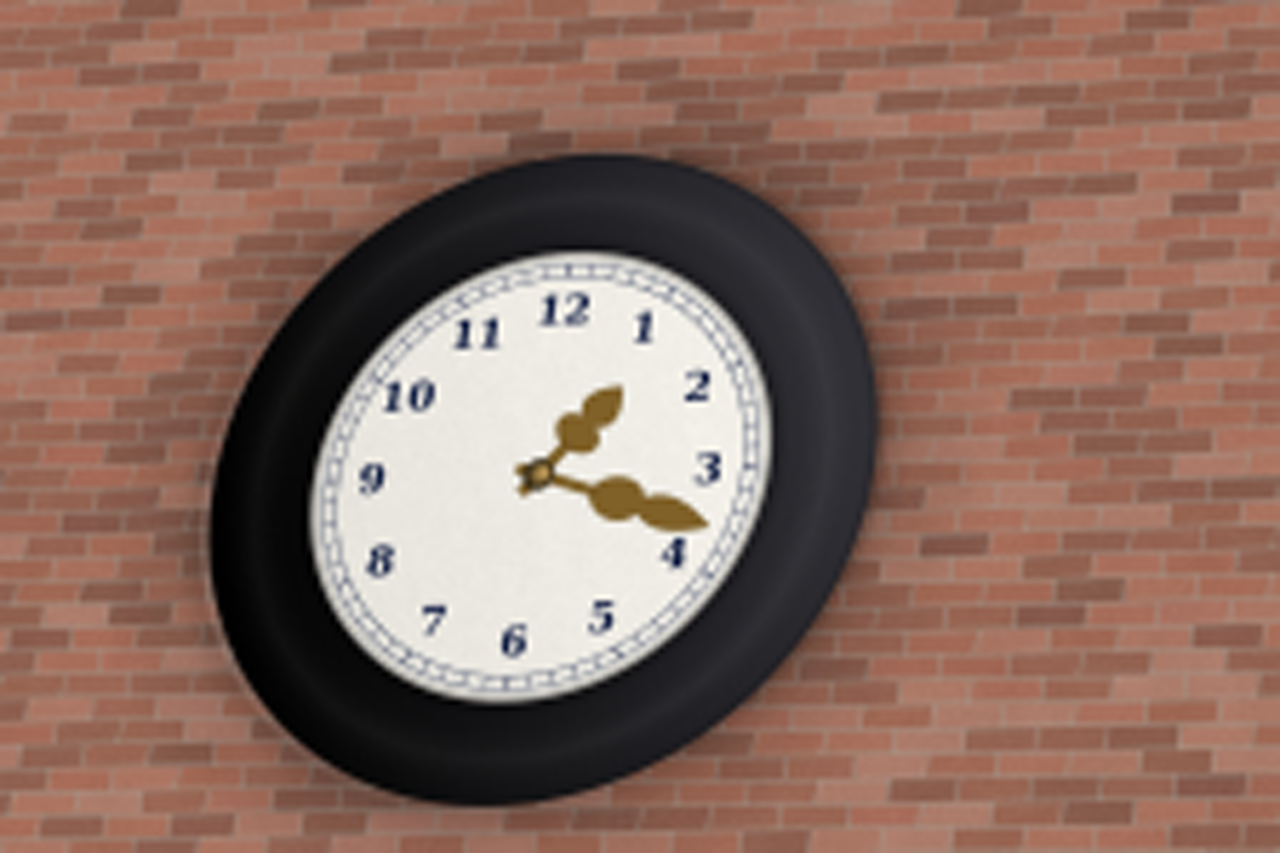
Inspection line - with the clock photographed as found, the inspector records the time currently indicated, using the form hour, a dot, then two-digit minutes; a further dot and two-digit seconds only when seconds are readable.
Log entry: 1.18
